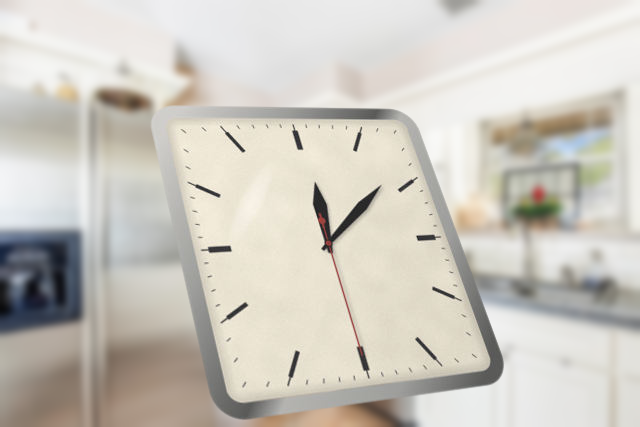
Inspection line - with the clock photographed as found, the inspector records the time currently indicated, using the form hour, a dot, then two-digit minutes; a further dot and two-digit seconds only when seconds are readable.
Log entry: 12.08.30
